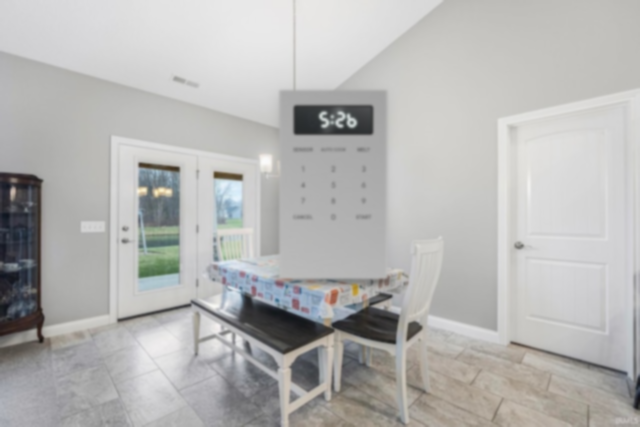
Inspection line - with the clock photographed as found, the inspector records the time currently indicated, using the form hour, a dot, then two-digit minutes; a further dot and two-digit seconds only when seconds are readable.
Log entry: 5.26
